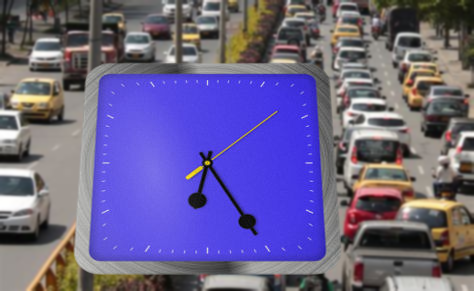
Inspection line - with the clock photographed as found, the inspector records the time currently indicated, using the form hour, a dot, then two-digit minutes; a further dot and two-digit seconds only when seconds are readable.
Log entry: 6.25.08
